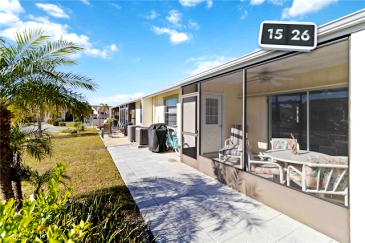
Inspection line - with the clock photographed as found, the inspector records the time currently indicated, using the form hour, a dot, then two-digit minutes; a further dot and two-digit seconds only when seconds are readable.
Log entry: 15.26
